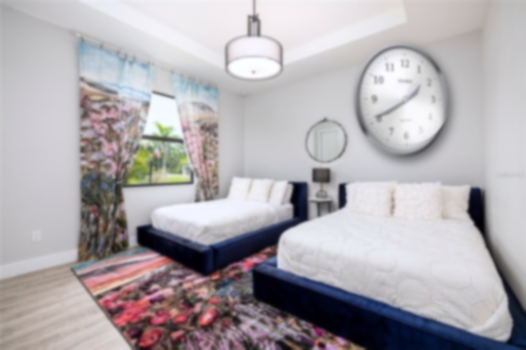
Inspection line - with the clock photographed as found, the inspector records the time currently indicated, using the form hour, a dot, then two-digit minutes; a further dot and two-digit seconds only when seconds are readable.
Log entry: 1.41
